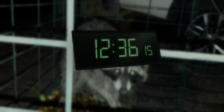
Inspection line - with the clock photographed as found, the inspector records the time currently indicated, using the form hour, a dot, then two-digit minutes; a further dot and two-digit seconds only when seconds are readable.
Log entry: 12.36.15
